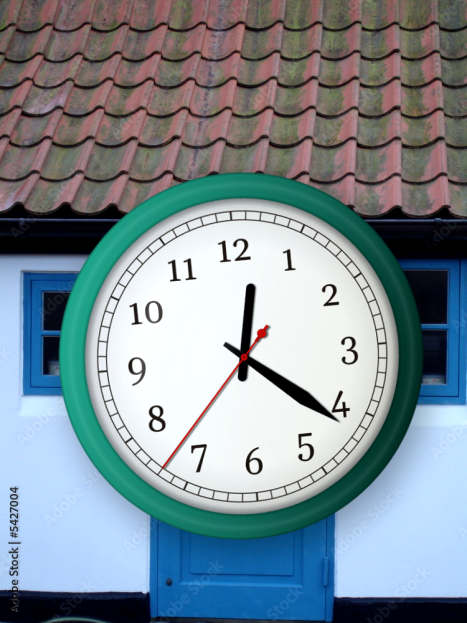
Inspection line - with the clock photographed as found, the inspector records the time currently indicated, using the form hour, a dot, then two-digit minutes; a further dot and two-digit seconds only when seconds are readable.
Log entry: 12.21.37
